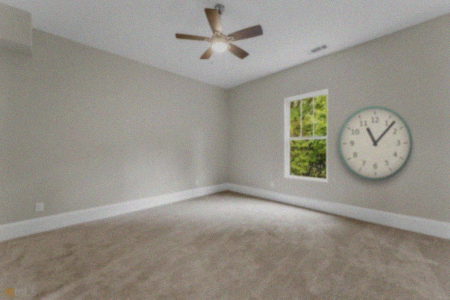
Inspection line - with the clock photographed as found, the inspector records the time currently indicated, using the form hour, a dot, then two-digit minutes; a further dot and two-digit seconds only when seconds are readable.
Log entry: 11.07
